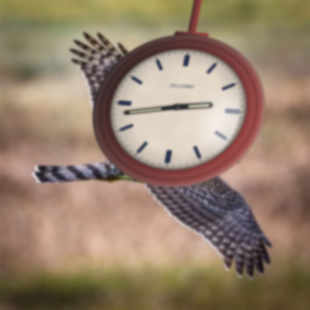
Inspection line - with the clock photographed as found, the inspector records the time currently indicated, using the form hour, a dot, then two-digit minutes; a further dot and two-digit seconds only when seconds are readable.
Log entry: 2.43
